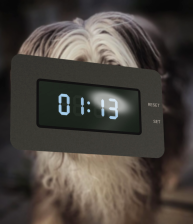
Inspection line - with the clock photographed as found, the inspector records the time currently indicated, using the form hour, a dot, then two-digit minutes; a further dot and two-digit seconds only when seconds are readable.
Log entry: 1.13
